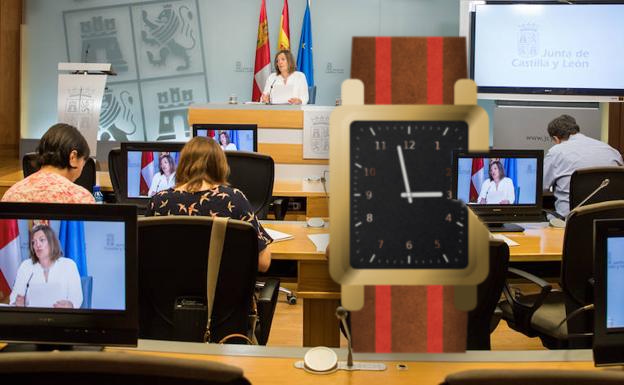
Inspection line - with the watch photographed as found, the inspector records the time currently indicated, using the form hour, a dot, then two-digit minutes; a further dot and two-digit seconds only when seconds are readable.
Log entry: 2.58
